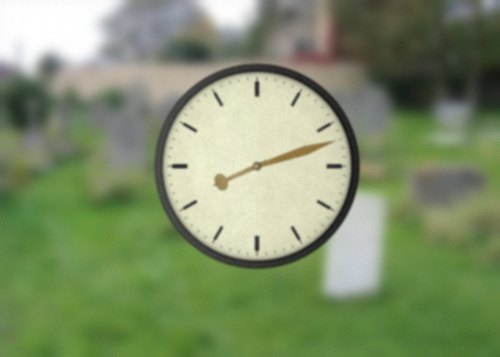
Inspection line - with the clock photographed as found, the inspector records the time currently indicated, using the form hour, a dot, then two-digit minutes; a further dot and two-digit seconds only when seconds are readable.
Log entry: 8.12
